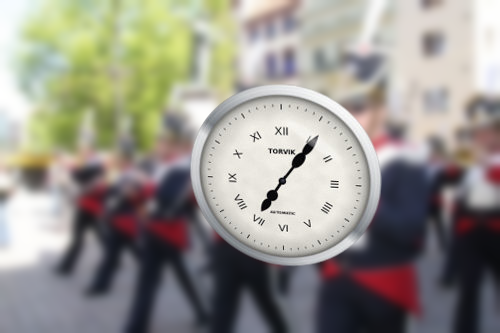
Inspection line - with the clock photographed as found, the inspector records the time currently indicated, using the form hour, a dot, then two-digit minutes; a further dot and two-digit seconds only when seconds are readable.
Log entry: 7.06
